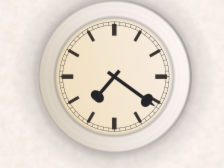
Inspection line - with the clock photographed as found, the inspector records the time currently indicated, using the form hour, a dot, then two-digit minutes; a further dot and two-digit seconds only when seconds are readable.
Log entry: 7.21
